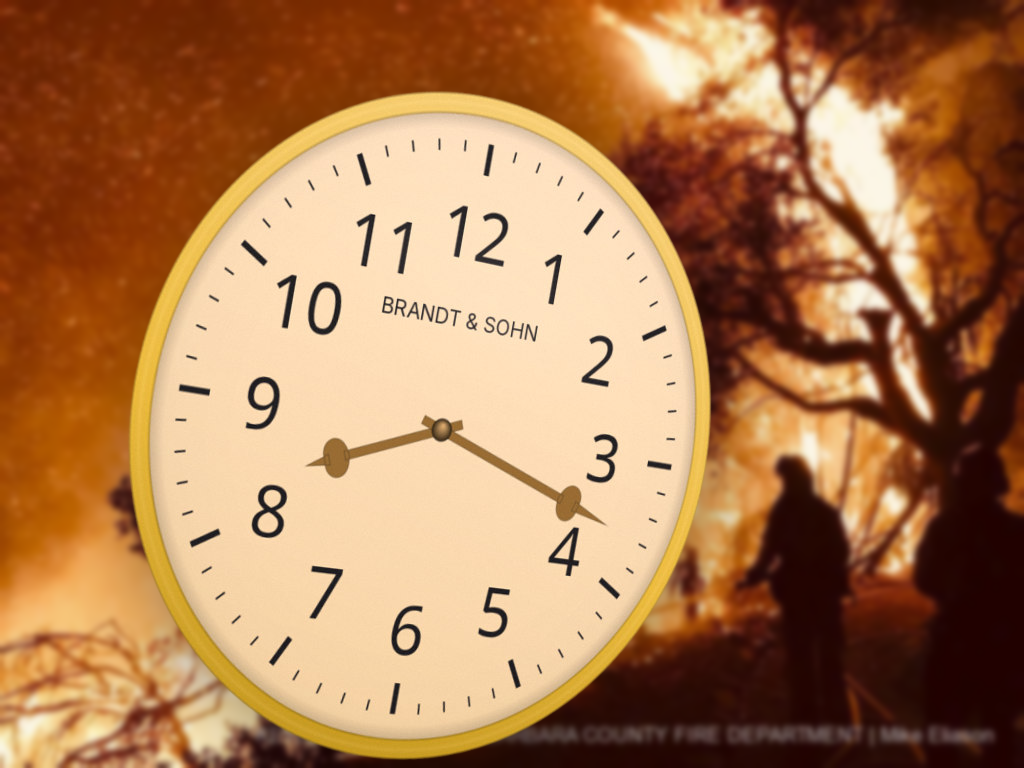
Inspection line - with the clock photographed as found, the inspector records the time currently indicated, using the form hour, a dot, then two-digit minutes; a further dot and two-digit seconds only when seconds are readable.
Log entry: 8.18
